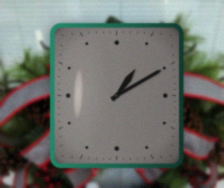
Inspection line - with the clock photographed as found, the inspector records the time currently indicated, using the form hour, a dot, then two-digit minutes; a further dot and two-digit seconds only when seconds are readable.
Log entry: 1.10
